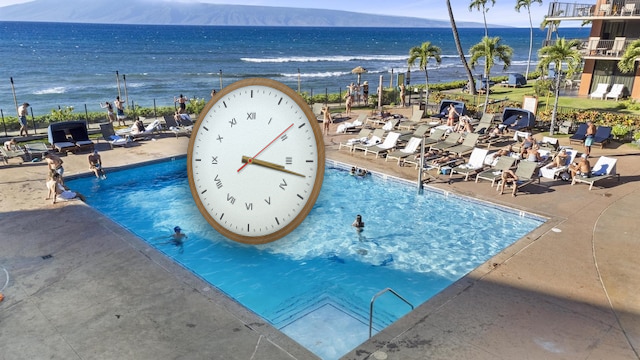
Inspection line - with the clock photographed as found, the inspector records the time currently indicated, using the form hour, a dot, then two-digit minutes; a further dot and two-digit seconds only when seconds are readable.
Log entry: 3.17.09
